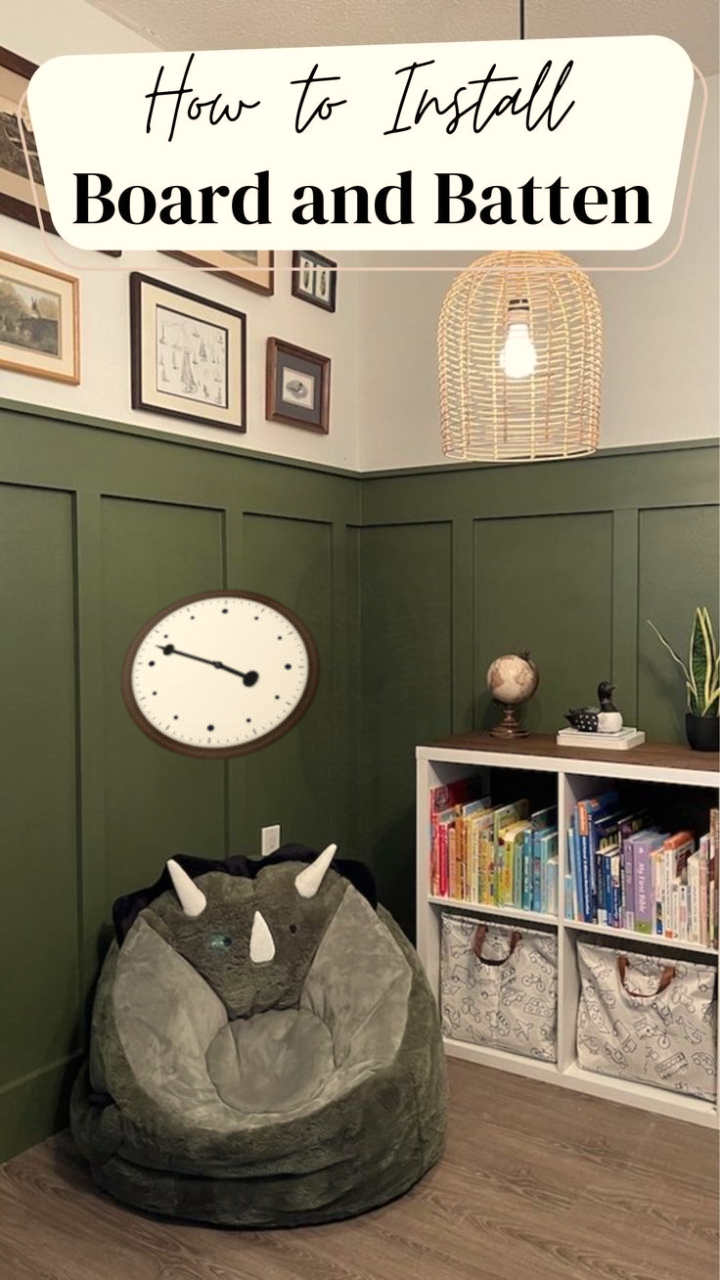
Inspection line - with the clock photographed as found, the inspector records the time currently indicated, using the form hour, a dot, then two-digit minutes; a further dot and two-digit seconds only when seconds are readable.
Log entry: 3.48
